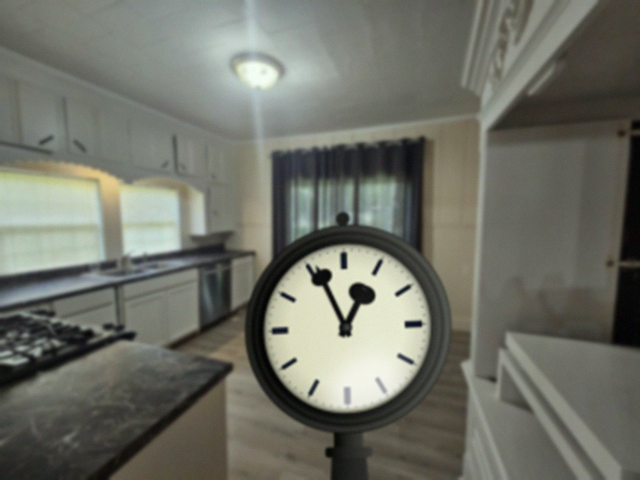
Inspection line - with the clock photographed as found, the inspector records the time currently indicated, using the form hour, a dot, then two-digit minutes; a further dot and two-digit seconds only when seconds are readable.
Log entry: 12.56
